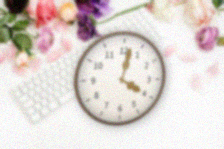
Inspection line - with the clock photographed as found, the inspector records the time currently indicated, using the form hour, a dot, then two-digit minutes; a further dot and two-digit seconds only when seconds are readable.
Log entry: 4.02
